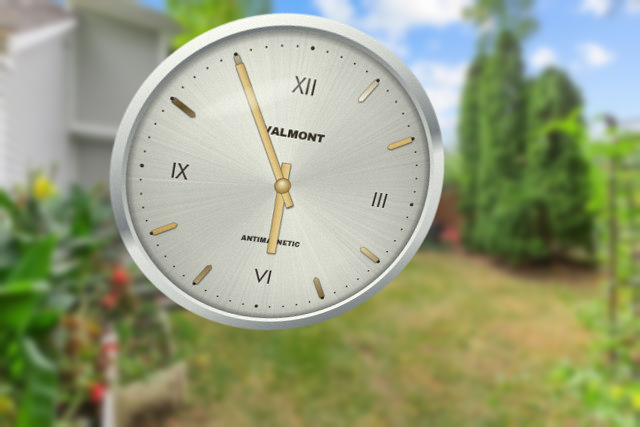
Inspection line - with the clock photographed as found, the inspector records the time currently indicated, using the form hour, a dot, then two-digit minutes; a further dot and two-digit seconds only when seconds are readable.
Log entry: 5.55
